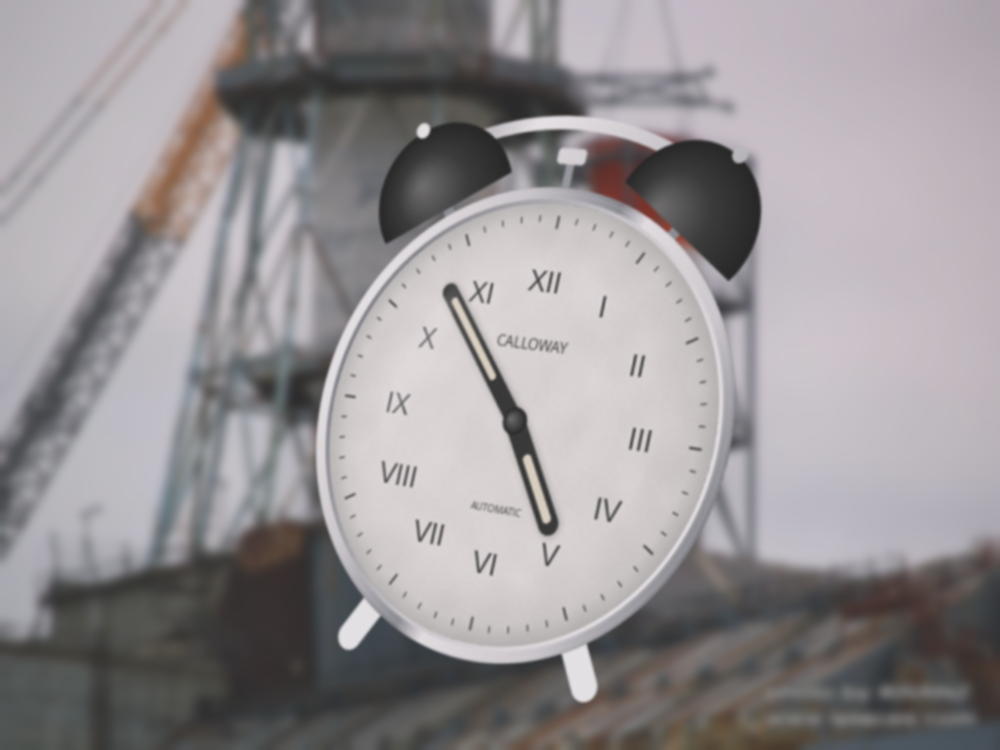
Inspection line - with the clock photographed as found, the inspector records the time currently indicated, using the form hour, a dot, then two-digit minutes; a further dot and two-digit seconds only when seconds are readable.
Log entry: 4.53
